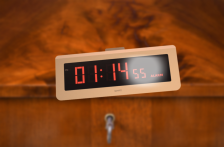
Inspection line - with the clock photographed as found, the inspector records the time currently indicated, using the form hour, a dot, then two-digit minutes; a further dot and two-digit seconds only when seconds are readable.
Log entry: 1.14.55
